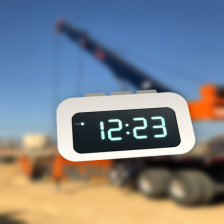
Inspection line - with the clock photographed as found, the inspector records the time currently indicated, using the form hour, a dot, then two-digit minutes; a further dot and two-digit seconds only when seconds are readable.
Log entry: 12.23
